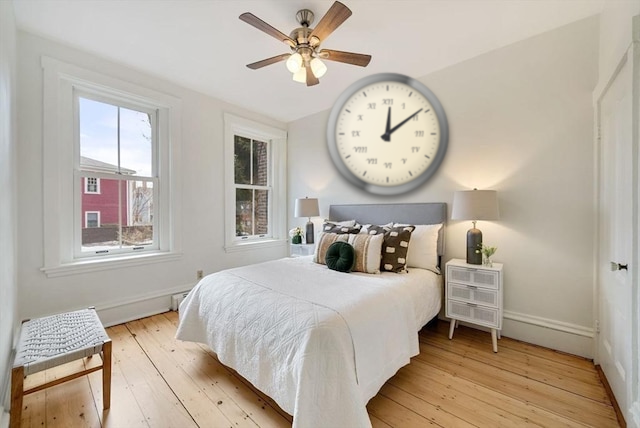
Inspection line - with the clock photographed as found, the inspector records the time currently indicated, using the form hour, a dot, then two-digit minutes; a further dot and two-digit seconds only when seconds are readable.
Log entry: 12.09
